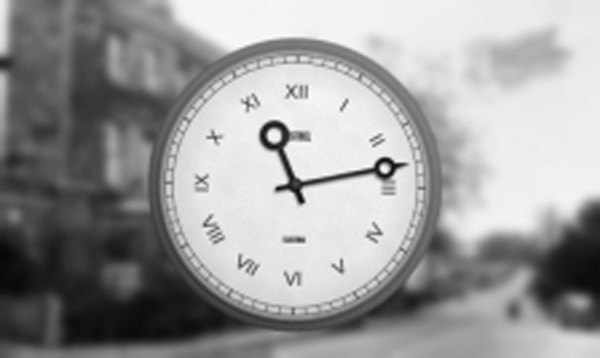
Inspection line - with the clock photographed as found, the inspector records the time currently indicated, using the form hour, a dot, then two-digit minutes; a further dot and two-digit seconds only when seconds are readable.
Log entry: 11.13
